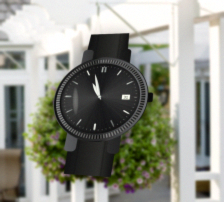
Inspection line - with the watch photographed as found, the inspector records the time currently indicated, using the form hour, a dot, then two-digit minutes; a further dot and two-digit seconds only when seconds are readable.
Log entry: 10.57
